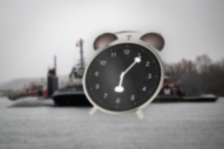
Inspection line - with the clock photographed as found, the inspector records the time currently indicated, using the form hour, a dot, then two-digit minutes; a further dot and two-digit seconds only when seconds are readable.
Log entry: 6.06
